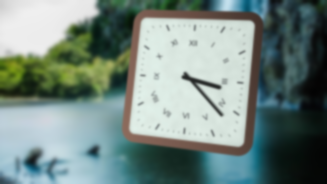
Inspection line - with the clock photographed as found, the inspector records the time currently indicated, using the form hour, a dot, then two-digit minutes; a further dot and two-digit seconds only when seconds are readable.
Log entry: 3.22
